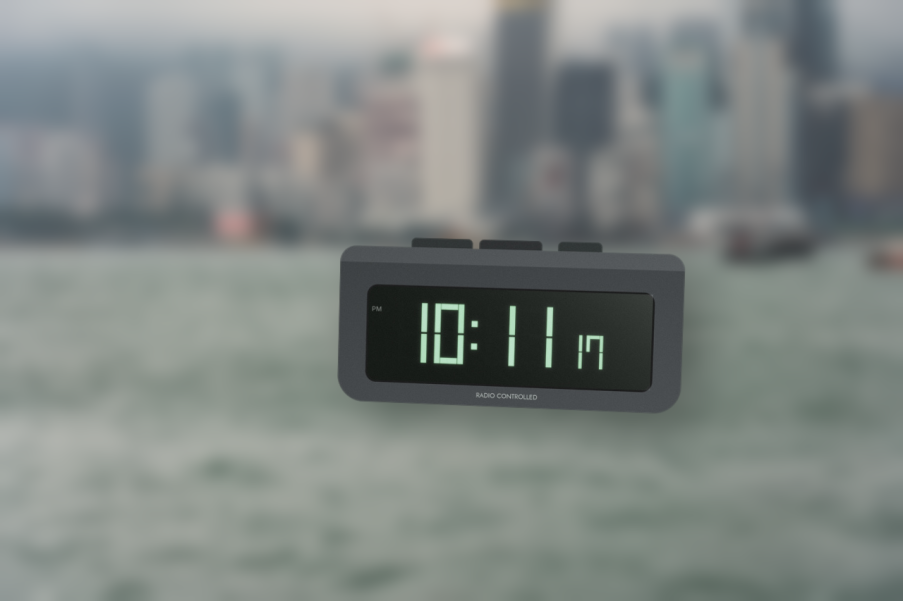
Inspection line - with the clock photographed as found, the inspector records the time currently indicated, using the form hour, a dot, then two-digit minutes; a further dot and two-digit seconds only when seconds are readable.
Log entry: 10.11.17
